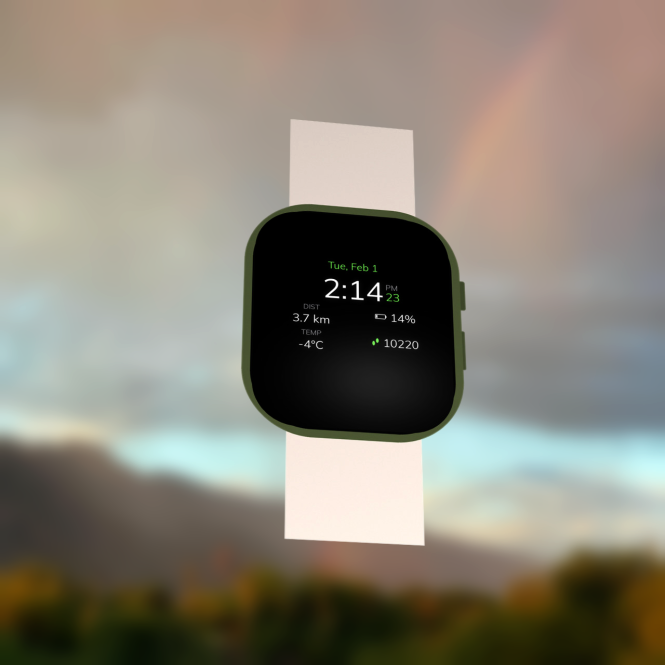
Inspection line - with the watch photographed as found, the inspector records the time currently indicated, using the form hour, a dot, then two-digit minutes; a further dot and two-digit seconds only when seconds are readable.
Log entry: 2.14.23
